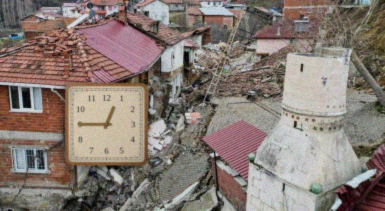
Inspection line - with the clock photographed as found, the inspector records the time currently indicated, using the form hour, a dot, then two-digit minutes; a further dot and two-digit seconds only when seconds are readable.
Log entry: 12.45
